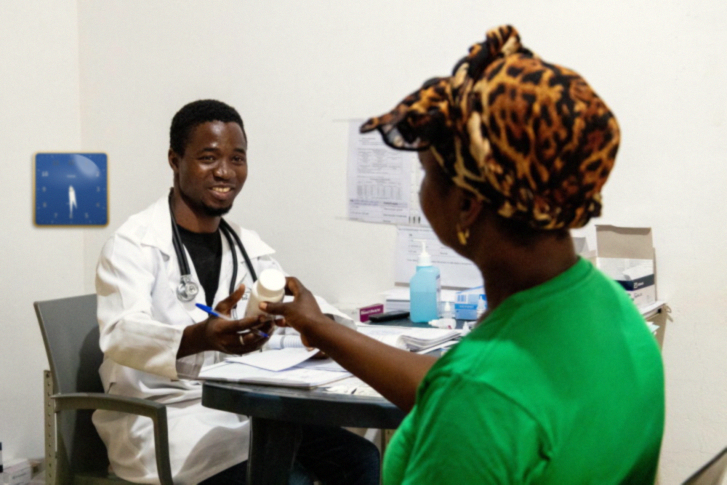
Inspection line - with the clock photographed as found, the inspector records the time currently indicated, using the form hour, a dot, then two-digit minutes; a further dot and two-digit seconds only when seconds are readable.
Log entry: 5.30
